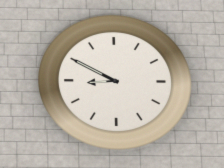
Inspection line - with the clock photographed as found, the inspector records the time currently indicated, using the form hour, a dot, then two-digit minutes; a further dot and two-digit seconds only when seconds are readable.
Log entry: 8.50
